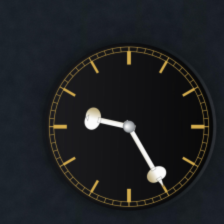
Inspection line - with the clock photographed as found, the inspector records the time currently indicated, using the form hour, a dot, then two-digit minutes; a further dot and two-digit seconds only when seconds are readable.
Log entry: 9.25
